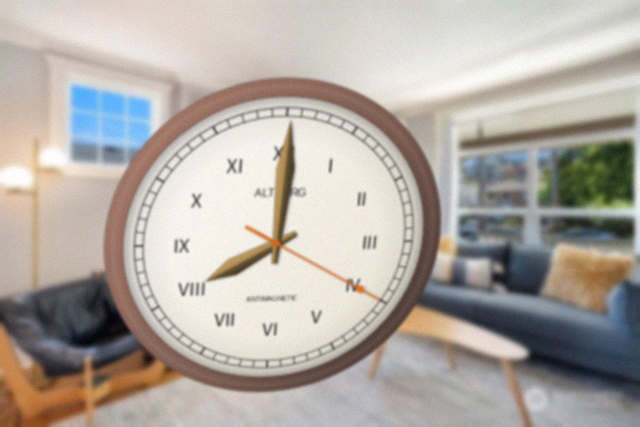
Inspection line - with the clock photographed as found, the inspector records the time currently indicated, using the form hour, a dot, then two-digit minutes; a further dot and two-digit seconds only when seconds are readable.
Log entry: 8.00.20
